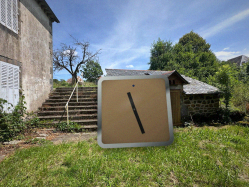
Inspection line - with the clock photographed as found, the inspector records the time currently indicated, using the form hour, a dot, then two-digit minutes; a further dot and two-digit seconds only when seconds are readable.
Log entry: 11.27
